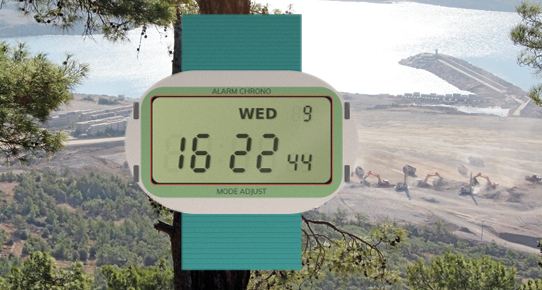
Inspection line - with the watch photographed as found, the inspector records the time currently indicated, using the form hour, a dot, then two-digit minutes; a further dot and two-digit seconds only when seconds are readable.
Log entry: 16.22.44
